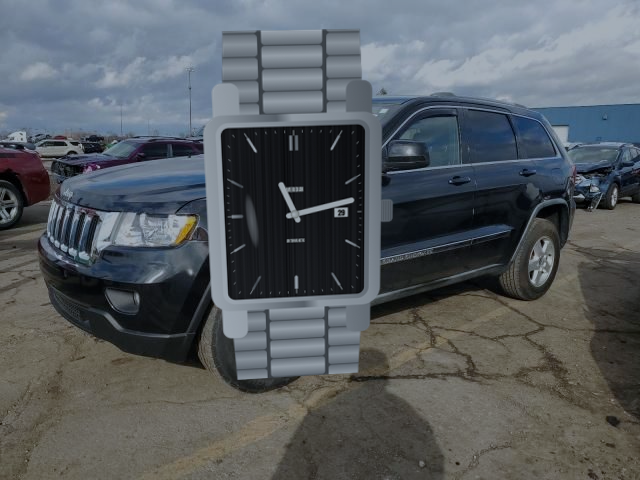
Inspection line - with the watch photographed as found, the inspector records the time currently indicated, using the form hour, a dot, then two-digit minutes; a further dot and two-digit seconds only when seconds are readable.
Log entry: 11.13
